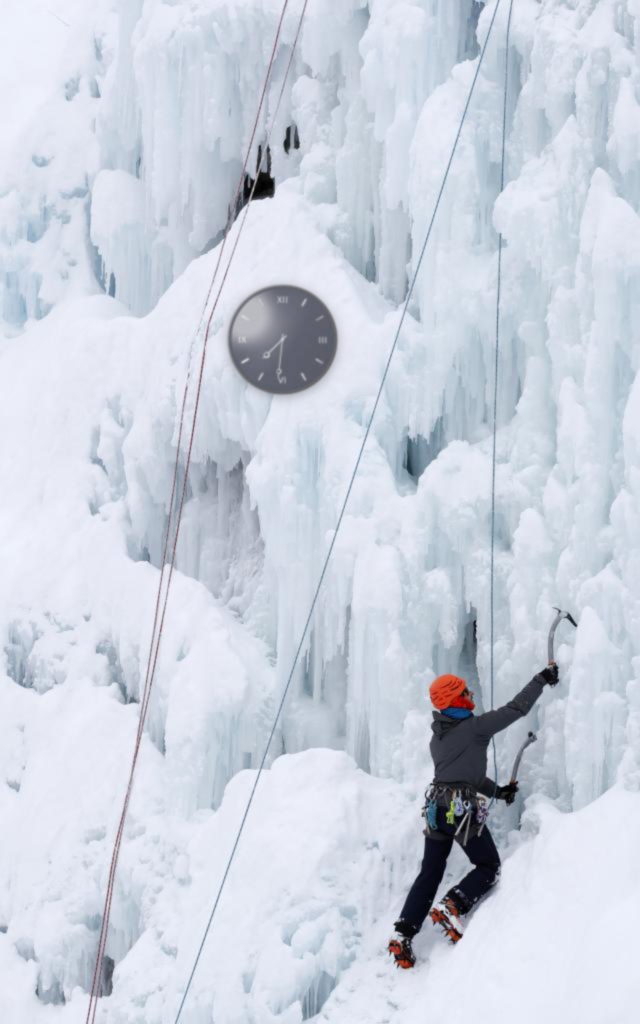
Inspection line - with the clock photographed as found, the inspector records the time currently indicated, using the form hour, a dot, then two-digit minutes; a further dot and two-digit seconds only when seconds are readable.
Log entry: 7.31
